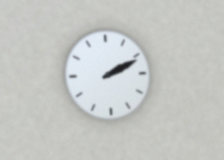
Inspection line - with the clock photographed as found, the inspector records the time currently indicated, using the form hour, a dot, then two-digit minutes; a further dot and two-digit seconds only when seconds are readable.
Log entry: 2.11
